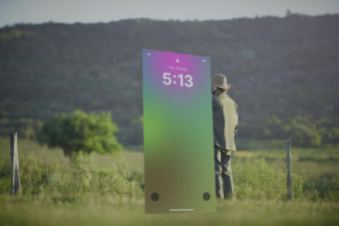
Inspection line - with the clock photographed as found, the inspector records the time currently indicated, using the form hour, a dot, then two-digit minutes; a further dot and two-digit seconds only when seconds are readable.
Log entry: 5.13
